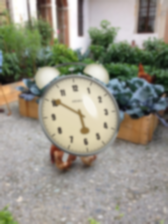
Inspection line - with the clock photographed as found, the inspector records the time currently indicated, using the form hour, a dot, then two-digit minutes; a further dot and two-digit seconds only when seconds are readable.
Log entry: 5.51
